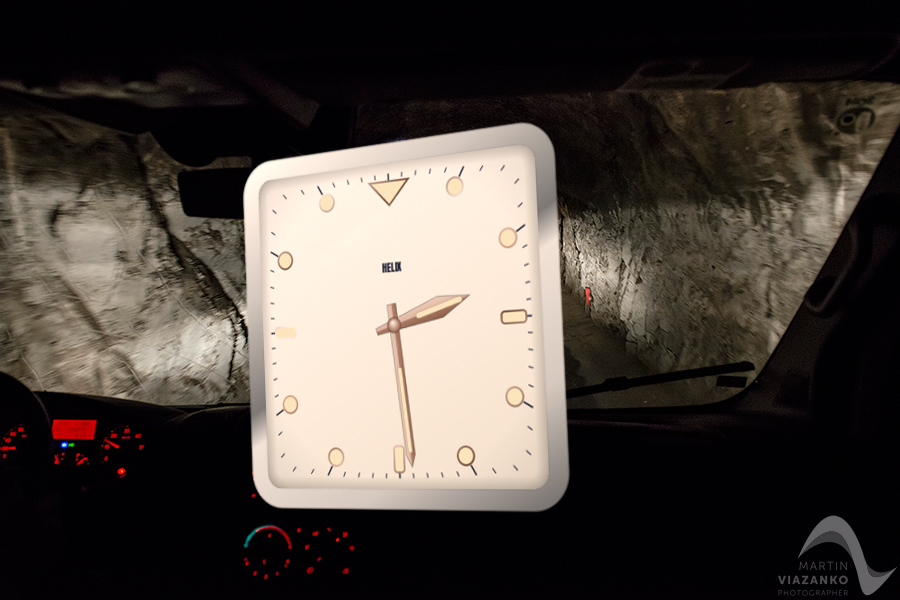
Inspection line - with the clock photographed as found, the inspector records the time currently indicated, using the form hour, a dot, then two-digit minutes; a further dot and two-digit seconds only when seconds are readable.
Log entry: 2.29
